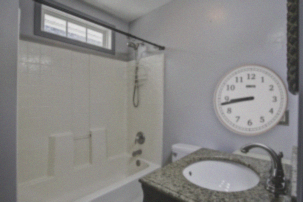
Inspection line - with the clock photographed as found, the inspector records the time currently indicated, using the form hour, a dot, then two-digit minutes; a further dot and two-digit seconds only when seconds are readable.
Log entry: 8.43
